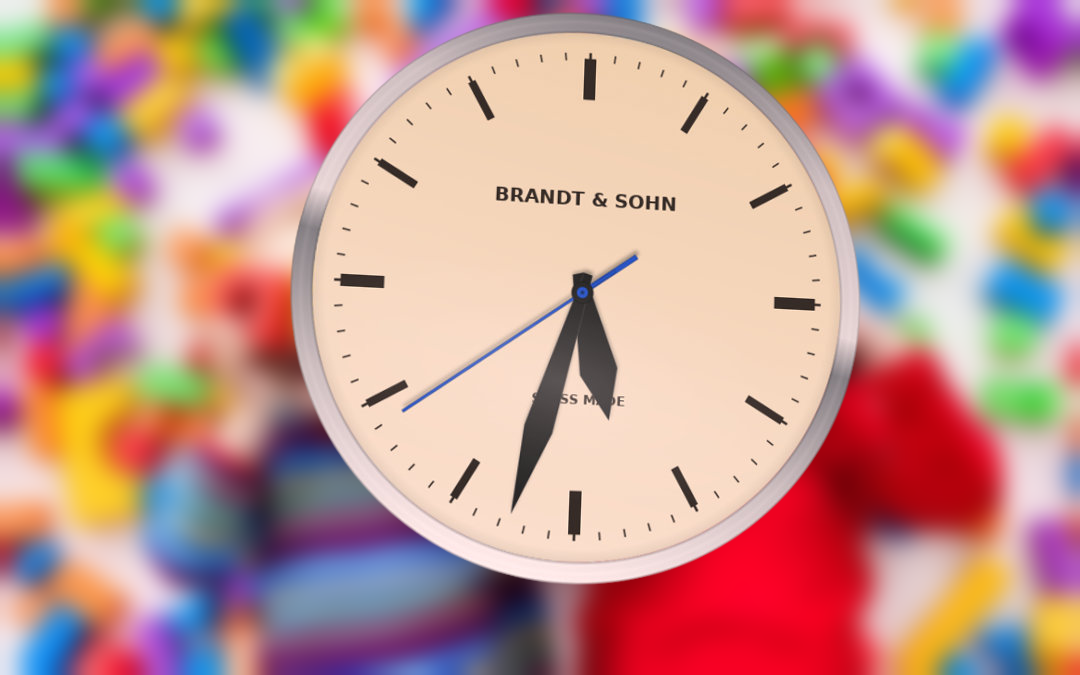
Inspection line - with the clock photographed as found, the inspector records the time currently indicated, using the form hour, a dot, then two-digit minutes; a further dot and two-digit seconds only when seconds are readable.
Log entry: 5.32.39
